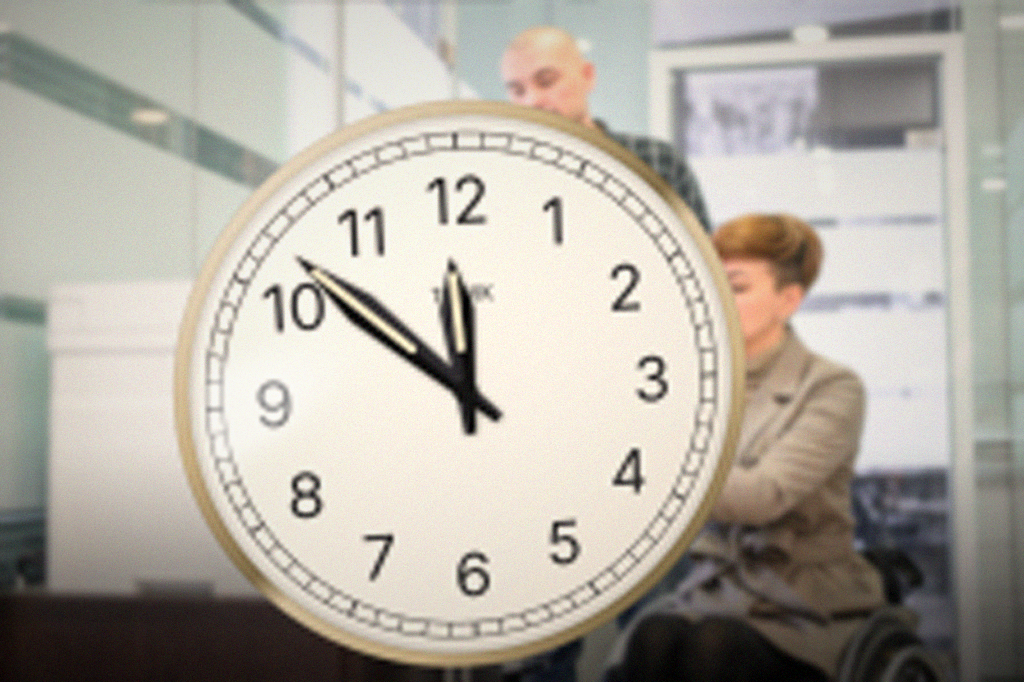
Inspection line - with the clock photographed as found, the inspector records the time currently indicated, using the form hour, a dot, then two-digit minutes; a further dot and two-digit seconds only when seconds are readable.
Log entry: 11.52
